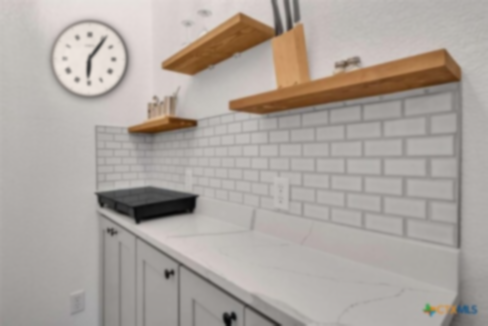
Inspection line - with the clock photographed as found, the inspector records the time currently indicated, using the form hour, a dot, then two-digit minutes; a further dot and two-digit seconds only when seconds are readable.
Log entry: 6.06
